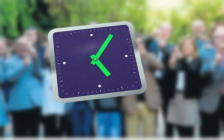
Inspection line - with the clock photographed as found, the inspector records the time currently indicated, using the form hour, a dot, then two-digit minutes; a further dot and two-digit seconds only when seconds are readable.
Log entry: 5.06
